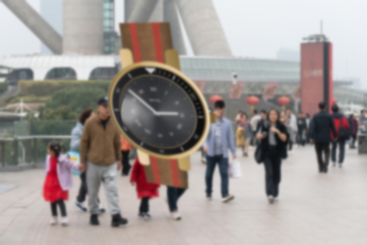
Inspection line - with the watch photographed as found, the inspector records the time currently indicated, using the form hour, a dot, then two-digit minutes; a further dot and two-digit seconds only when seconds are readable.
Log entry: 2.52
